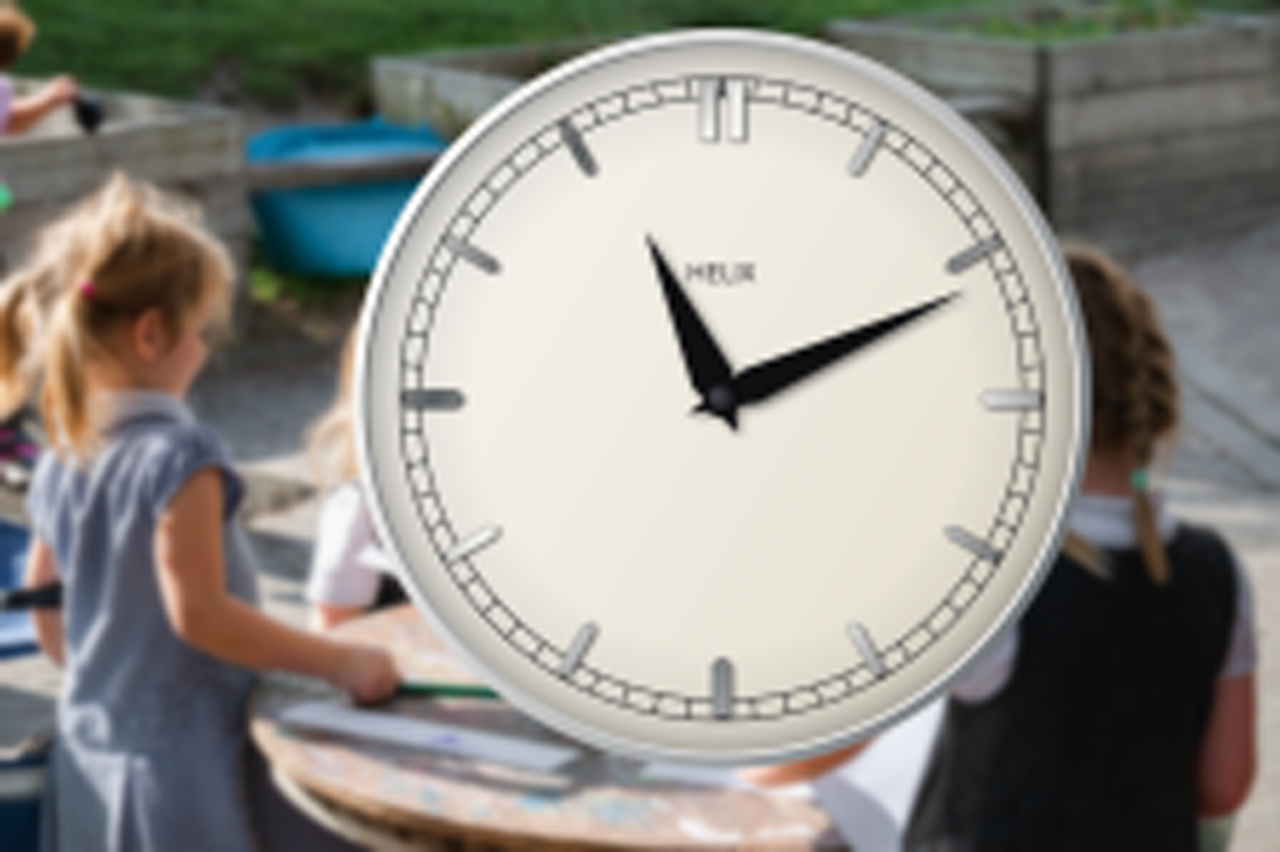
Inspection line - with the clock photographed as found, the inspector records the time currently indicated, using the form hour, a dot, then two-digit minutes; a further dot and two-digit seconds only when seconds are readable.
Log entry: 11.11
